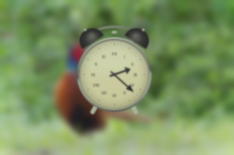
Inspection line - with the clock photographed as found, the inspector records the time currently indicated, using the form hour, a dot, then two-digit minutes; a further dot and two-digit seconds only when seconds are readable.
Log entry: 2.22
